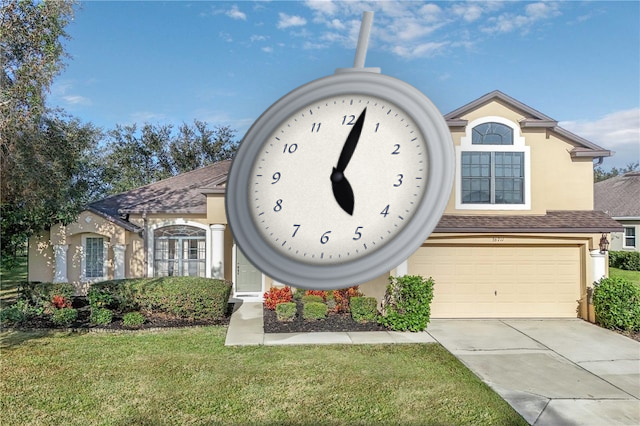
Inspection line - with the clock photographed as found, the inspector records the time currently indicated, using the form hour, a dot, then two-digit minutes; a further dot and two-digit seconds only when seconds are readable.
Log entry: 5.02
